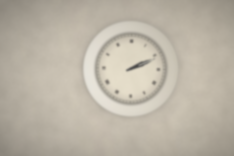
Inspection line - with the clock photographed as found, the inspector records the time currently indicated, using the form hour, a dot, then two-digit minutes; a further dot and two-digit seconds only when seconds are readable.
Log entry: 2.11
